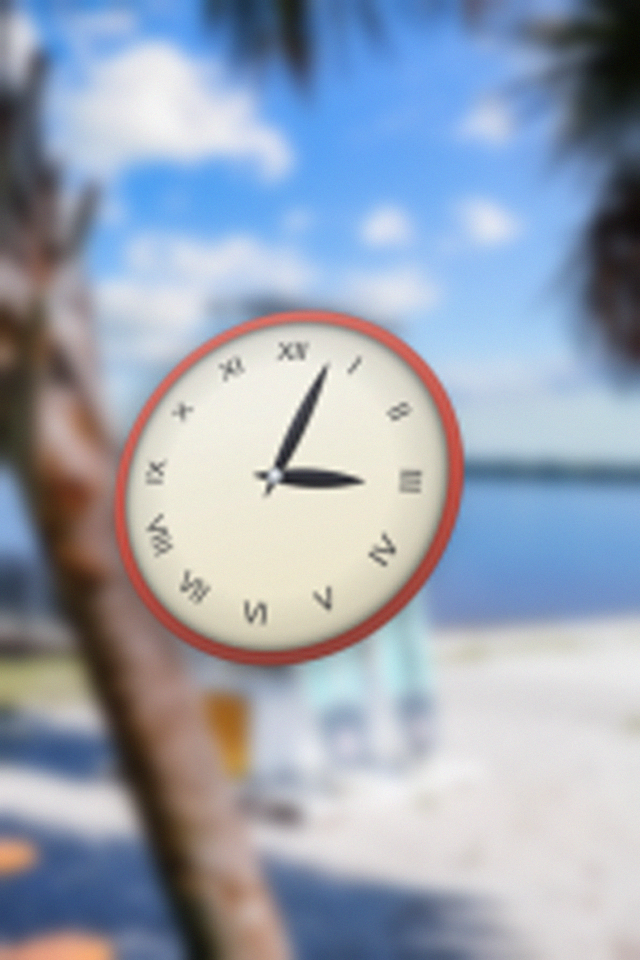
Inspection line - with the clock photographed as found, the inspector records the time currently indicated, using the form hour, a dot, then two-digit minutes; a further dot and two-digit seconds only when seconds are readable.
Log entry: 3.03
